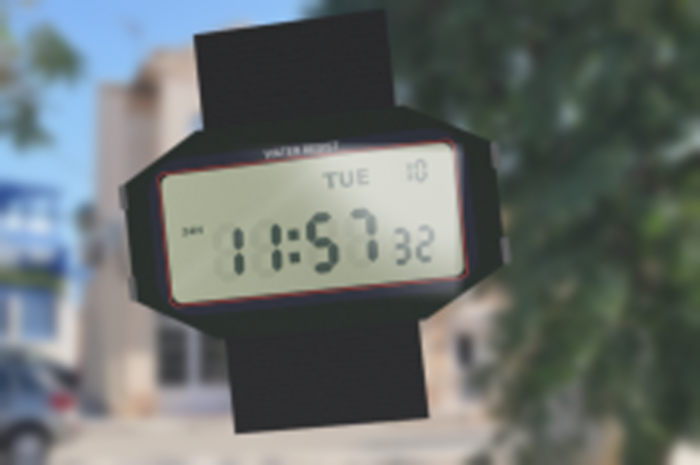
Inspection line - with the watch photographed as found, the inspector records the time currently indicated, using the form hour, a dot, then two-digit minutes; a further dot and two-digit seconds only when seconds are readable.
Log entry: 11.57.32
